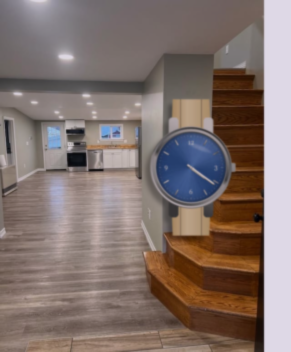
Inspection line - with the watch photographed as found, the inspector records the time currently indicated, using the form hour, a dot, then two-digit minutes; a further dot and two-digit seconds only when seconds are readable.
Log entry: 4.21
